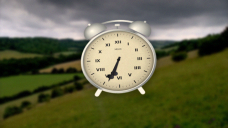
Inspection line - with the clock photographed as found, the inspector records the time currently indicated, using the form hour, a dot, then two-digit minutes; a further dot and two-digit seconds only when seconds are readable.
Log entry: 6.34
